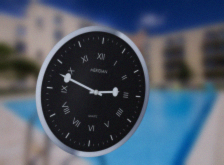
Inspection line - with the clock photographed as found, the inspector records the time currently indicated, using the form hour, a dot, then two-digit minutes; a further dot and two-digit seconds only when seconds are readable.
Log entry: 2.48
